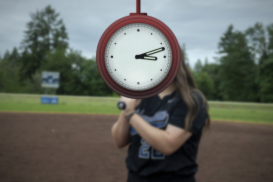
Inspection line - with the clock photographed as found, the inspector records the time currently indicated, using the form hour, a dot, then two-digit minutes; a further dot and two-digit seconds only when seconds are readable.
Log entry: 3.12
